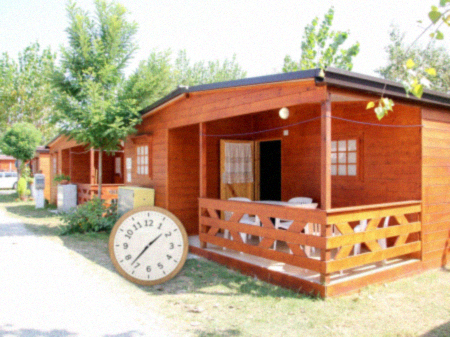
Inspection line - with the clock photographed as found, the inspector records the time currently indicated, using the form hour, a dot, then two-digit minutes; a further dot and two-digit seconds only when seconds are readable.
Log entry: 1.37
